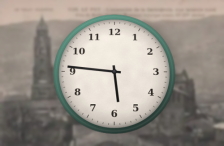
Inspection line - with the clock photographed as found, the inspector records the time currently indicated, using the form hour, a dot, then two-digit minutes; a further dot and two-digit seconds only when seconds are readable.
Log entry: 5.46
